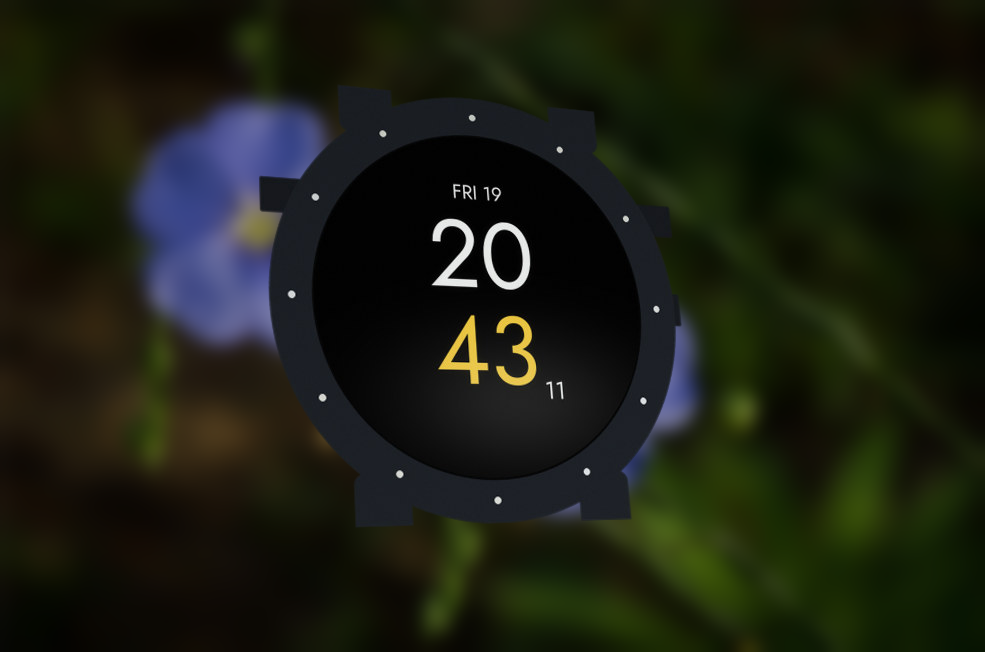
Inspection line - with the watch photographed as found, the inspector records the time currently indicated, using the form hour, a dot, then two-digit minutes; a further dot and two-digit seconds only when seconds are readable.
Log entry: 20.43.11
